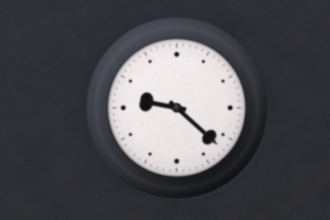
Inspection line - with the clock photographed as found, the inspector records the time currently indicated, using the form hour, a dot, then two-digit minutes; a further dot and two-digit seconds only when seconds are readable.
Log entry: 9.22
